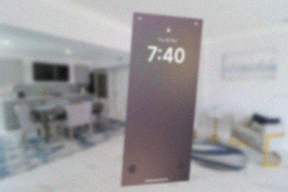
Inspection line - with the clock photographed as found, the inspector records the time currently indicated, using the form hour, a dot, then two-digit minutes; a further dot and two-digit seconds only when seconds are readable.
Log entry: 7.40
